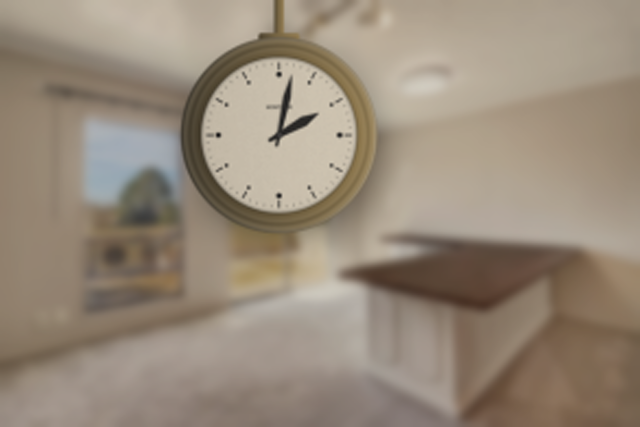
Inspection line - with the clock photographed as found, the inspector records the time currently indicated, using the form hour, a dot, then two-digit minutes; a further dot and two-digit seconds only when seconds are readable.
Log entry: 2.02
